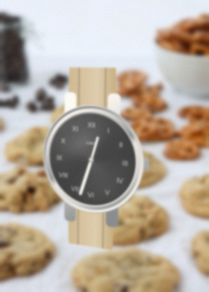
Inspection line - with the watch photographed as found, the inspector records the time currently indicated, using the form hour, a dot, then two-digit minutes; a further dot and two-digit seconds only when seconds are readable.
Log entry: 12.33
